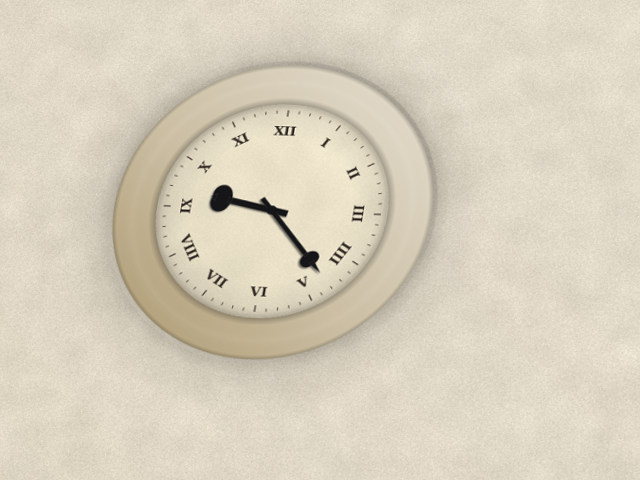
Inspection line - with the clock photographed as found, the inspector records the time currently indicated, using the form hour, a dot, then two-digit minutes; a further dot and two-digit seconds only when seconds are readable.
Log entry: 9.23
